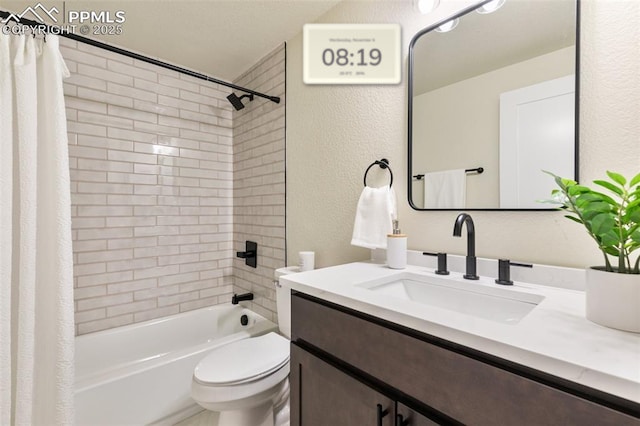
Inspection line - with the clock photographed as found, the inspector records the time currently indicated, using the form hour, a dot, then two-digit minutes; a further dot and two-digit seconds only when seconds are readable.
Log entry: 8.19
